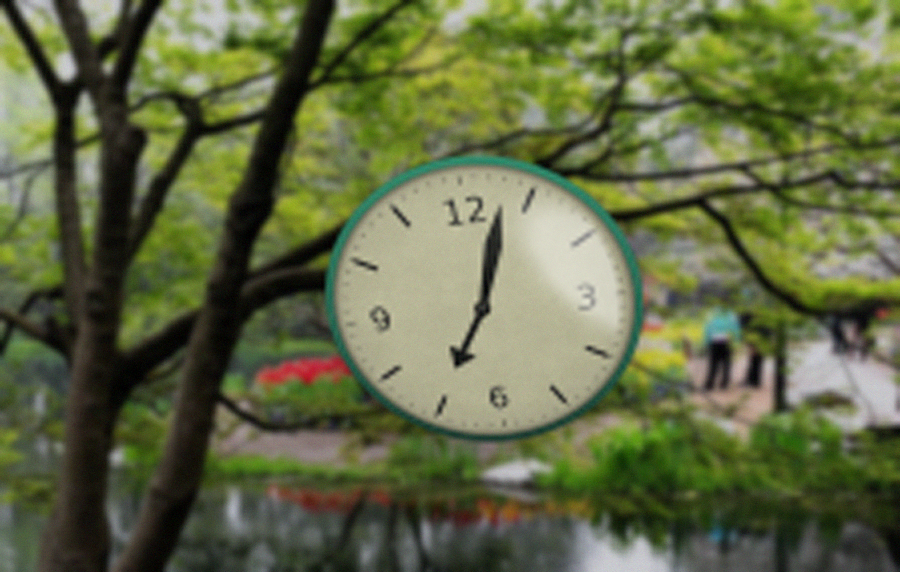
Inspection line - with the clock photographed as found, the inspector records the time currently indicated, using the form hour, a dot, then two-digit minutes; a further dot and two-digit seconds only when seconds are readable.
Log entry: 7.03
